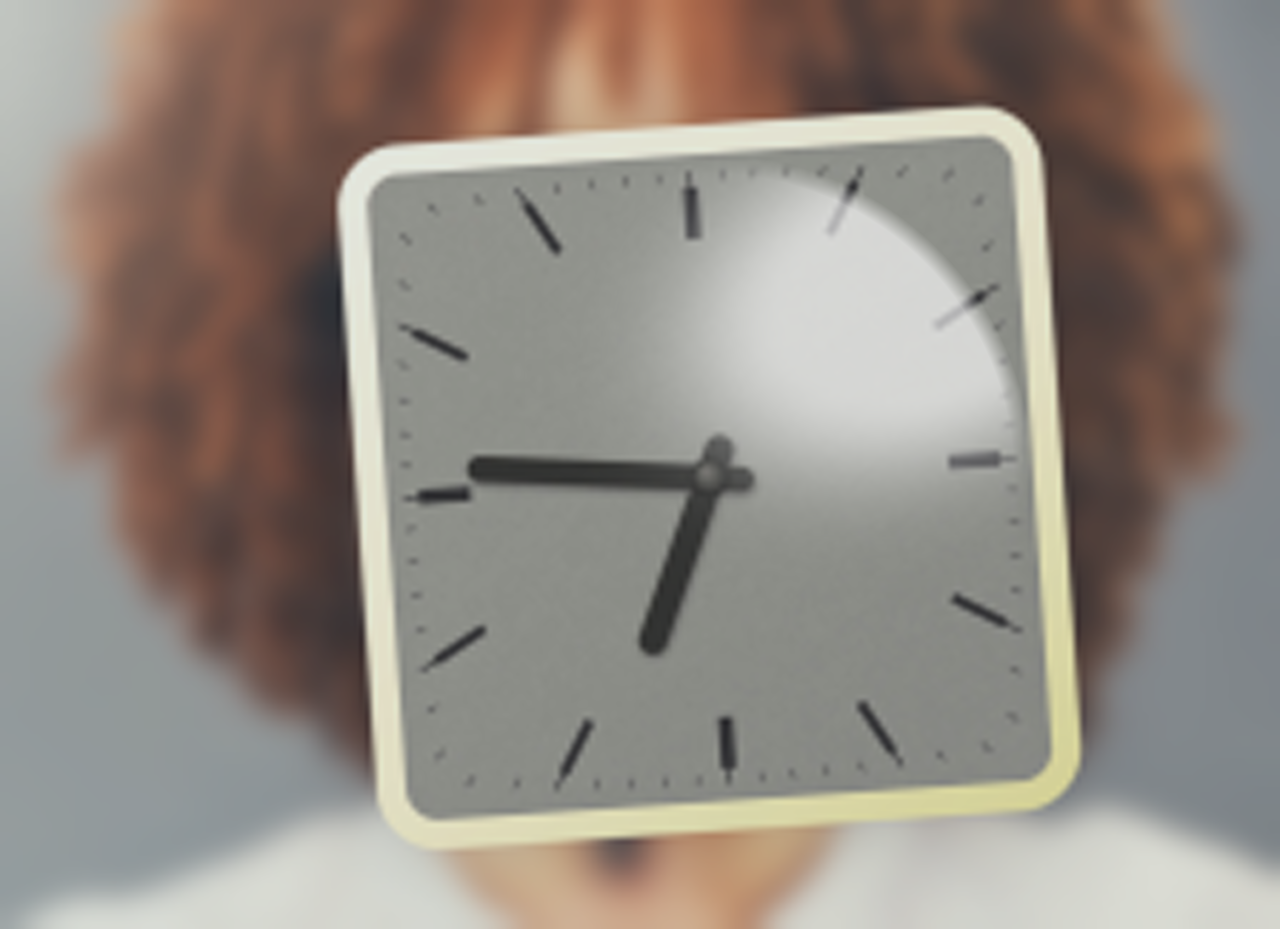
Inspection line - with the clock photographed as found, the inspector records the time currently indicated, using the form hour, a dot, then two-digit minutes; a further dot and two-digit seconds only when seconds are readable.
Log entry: 6.46
